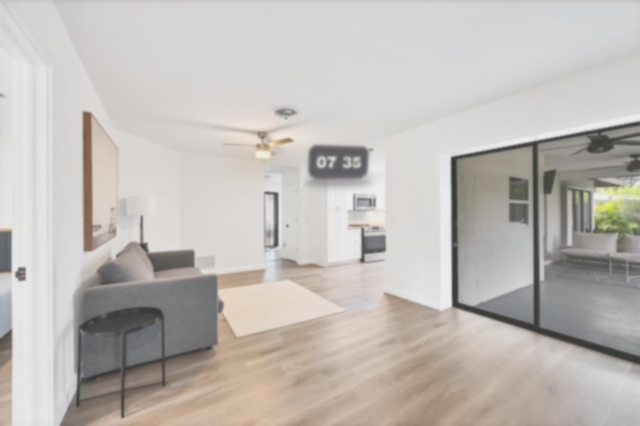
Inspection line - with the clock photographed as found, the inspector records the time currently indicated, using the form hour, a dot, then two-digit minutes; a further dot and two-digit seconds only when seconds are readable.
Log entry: 7.35
